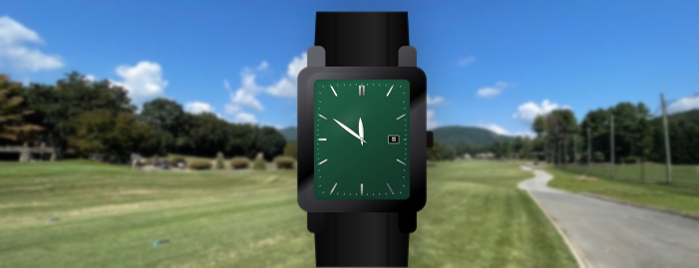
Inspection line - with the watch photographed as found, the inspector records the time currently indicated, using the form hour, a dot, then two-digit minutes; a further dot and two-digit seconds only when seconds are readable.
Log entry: 11.51
